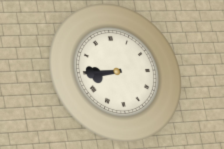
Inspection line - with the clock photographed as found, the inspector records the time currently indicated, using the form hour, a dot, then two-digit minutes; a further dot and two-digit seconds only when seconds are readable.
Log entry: 8.45
